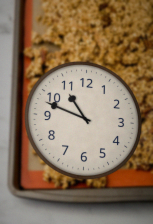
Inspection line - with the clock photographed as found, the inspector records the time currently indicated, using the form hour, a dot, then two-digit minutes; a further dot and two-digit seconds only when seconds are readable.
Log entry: 10.48
